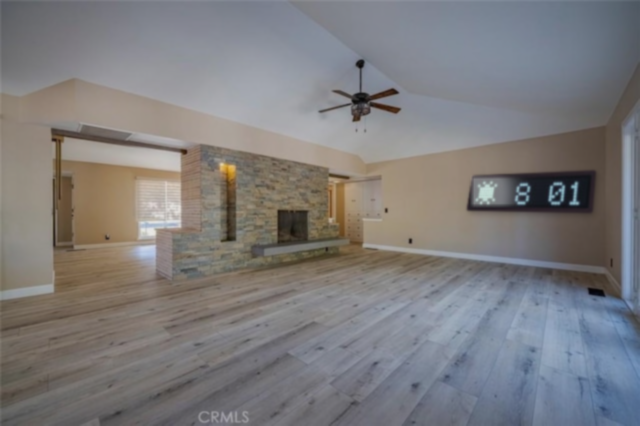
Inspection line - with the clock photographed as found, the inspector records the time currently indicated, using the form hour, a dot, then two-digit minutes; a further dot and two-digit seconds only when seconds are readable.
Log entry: 8.01
